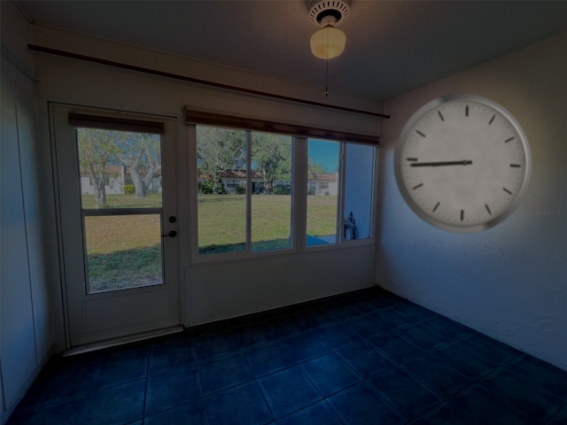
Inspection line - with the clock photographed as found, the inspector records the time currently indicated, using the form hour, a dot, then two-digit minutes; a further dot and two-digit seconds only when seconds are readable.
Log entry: 8.44
